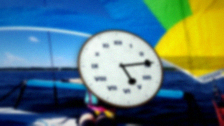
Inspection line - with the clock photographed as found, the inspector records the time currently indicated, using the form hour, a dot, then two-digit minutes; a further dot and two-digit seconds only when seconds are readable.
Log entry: 5.14
